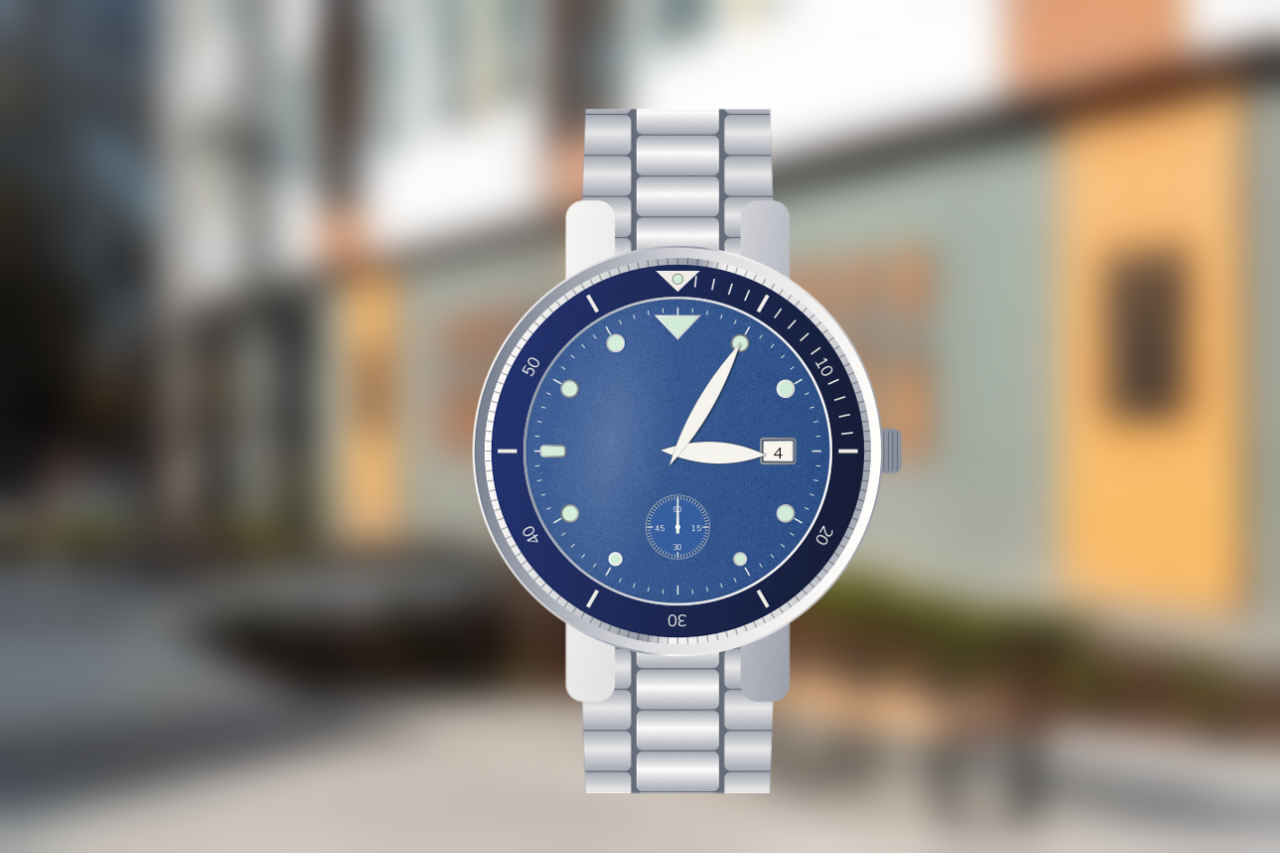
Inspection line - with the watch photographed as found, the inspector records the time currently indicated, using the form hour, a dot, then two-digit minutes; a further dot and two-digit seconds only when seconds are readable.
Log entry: 3.05
